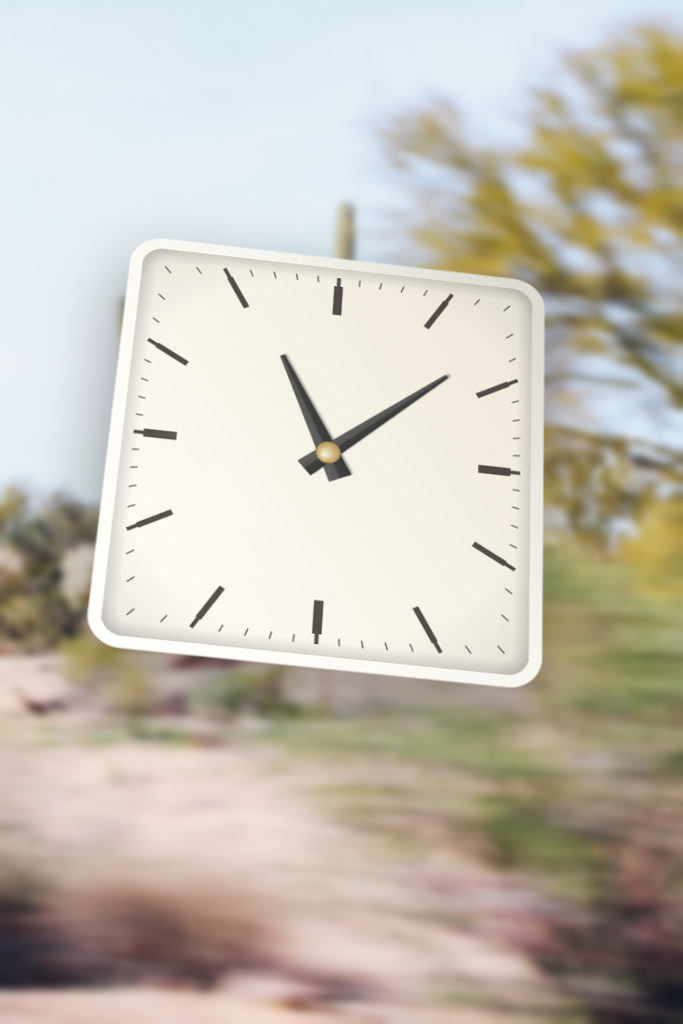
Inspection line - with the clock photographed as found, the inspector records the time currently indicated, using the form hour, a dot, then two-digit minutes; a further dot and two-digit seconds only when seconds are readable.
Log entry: 11.08
